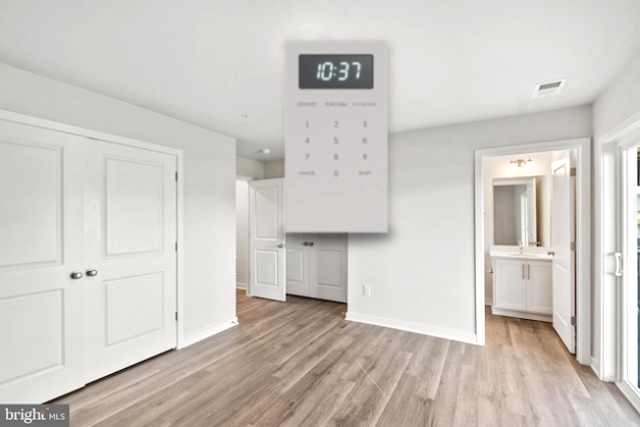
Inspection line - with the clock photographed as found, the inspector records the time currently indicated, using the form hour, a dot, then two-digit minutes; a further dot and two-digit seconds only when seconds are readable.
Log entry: 10.37
